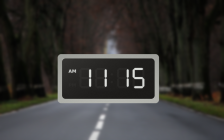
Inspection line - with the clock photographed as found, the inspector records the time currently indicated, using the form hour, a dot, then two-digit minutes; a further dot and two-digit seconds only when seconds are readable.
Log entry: 11.15
